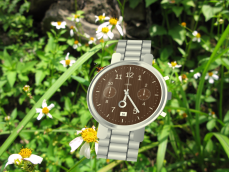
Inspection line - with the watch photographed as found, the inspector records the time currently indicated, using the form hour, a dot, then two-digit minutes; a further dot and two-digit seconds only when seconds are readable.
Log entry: 6.24
